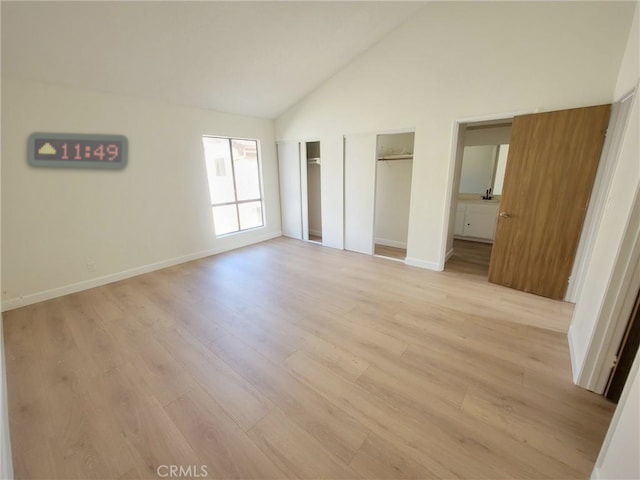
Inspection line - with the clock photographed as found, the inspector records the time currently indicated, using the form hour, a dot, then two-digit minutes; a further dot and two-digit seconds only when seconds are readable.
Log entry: 11.49
